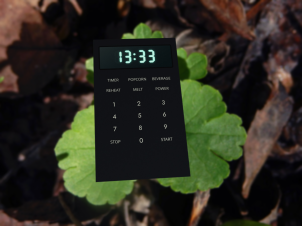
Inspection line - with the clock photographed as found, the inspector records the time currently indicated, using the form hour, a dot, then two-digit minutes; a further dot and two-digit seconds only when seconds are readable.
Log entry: 13.33
